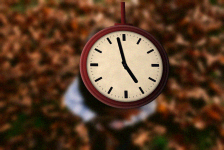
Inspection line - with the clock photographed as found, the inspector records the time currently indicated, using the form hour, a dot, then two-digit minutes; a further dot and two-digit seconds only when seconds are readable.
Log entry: 4.58
